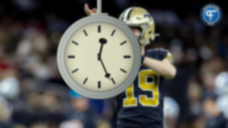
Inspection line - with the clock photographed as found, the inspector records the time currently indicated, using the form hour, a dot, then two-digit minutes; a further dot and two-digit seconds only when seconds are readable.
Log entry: 12.26
